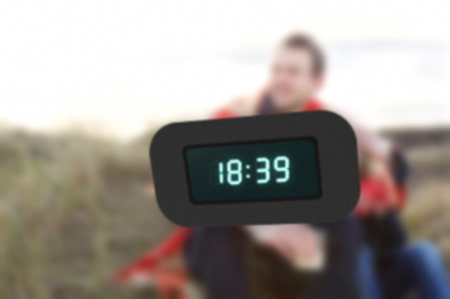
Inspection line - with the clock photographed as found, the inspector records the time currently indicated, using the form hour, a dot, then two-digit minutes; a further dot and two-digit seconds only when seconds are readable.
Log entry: 18.39
